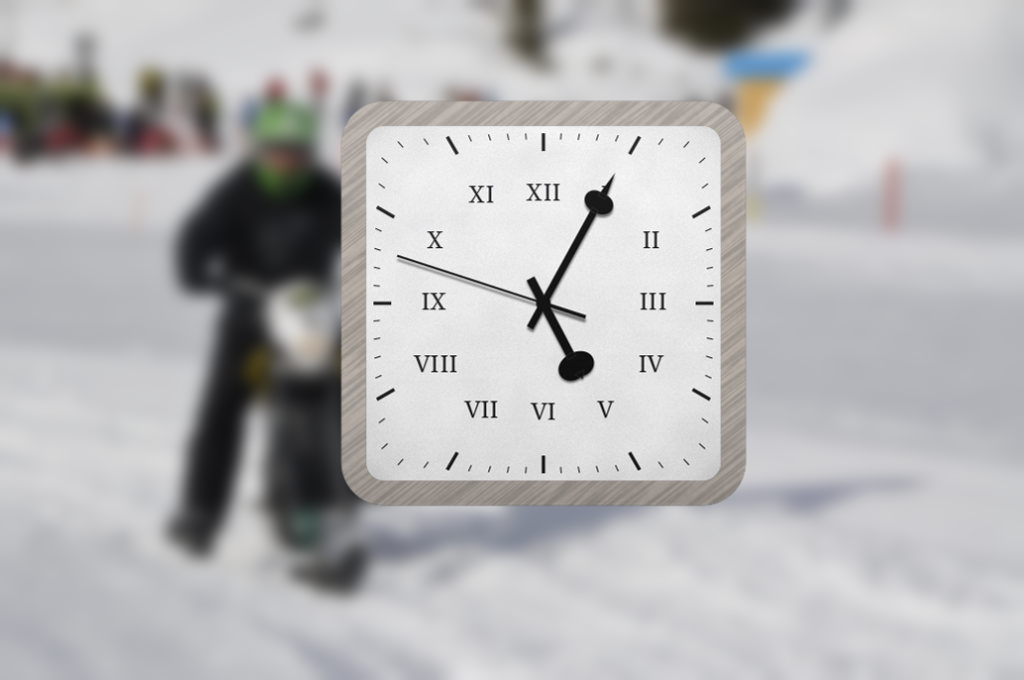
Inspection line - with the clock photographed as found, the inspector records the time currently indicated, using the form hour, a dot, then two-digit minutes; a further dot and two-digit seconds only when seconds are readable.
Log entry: 5.04.48
